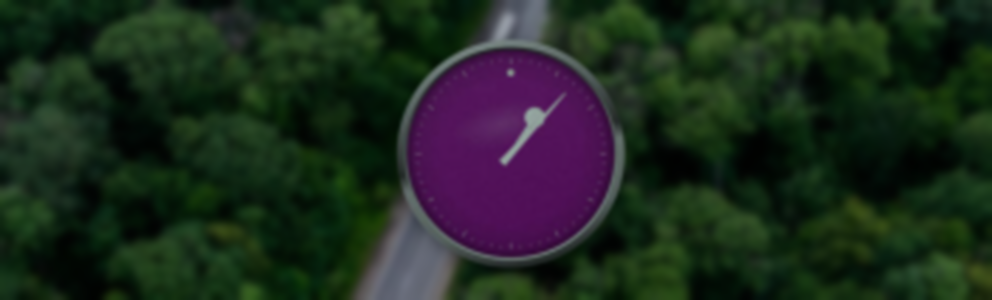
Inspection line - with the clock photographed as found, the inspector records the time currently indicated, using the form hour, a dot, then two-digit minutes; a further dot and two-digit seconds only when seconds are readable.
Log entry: 1.07
